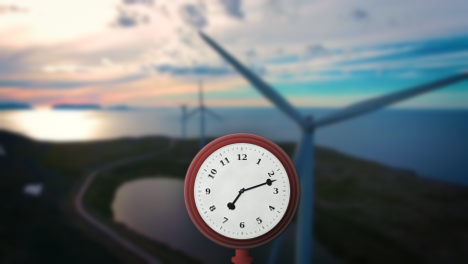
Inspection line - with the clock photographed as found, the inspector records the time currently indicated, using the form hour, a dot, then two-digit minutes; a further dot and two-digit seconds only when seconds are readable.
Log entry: 7.12
